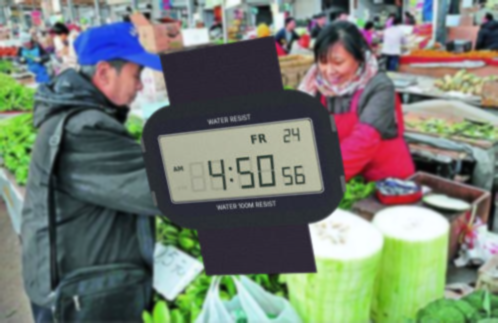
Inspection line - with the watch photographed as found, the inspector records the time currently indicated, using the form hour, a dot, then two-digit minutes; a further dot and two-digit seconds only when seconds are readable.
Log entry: 4.50.56
